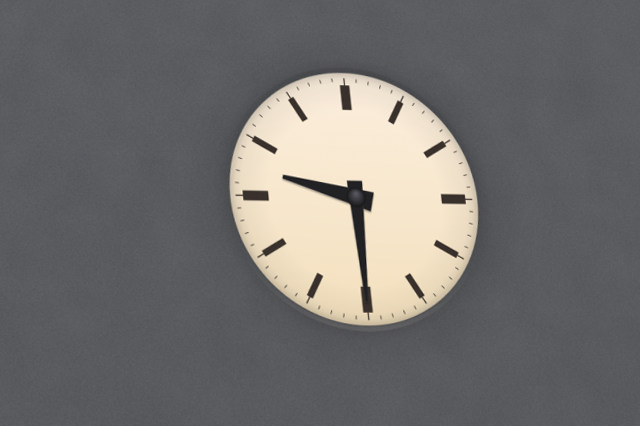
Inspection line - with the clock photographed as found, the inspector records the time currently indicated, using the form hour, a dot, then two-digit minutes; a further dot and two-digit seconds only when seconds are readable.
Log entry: 9.30
